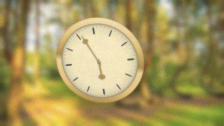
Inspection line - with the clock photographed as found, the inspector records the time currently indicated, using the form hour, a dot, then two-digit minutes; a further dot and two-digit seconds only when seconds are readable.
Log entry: 5.56
